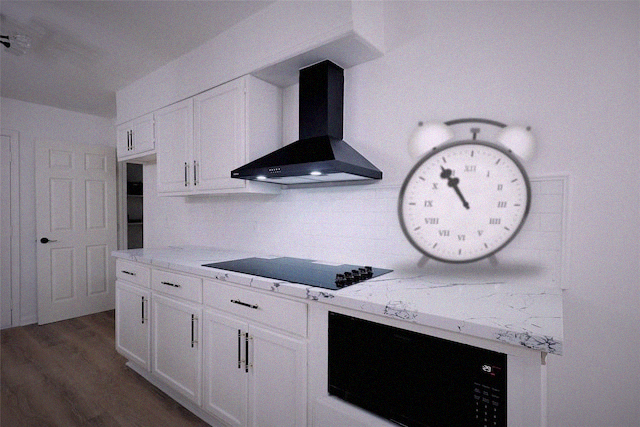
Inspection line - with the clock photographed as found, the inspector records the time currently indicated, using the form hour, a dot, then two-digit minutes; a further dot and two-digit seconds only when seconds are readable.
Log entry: 10.54
